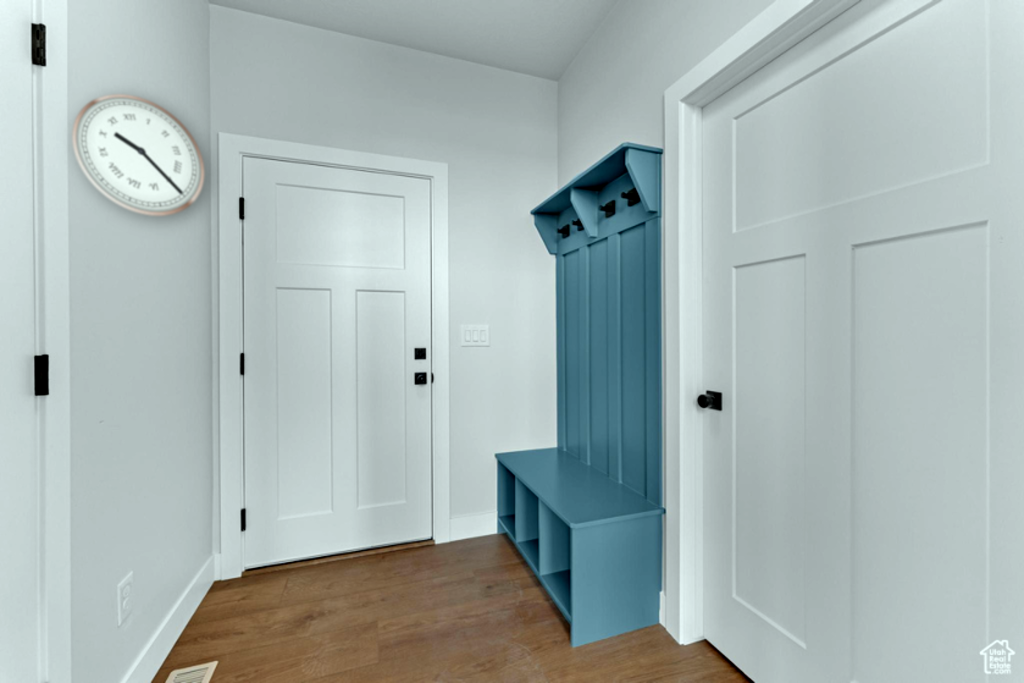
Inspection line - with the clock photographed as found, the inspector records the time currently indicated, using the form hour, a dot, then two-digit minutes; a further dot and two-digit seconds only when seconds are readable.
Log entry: 10.25
